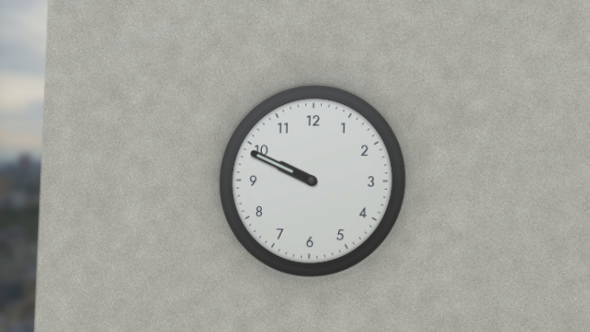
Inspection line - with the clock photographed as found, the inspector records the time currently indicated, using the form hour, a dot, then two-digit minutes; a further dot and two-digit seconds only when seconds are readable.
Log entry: 9.49
